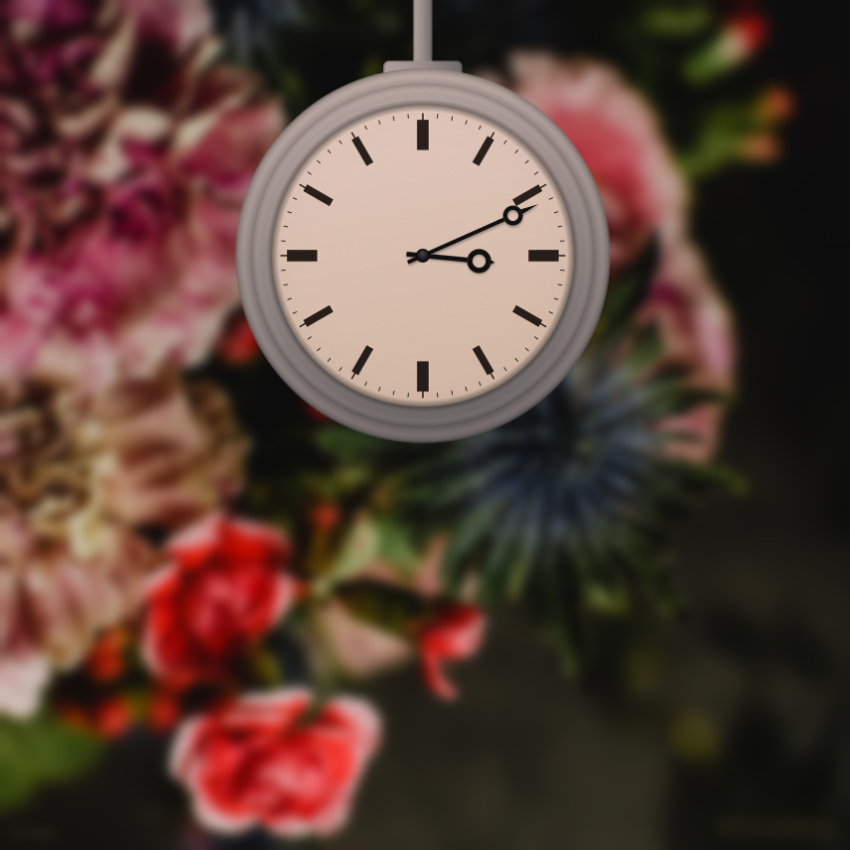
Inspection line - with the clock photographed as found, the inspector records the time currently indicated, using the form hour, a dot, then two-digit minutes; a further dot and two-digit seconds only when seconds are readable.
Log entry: 3.11
